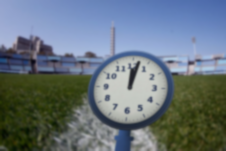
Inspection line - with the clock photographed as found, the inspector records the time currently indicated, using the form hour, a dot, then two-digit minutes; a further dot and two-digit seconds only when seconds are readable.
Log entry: 12.02
